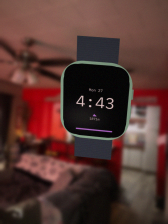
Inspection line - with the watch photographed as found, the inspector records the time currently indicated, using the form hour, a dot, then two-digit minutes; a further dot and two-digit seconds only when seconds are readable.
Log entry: 4.43
